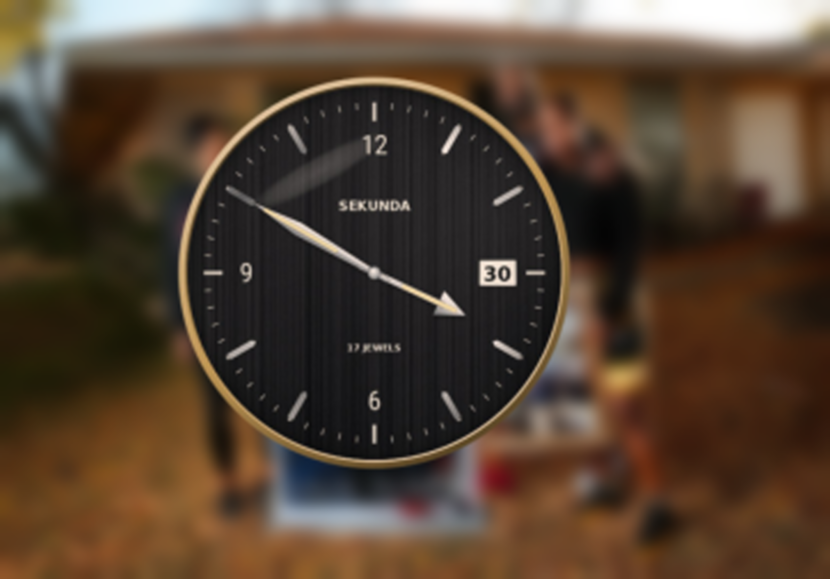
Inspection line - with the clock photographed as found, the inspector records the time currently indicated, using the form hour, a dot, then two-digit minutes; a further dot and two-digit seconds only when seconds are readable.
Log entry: 3.50
